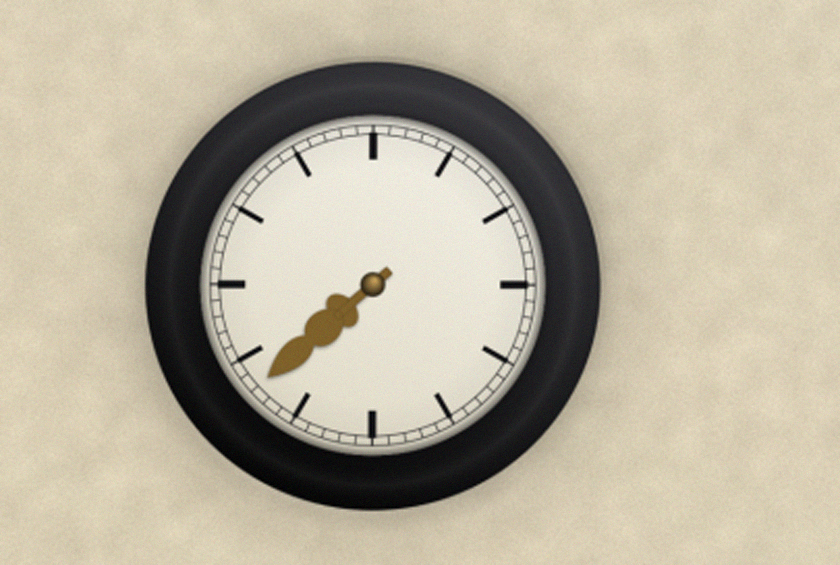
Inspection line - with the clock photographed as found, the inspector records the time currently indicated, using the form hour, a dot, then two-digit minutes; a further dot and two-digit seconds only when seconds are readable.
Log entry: 7.38
